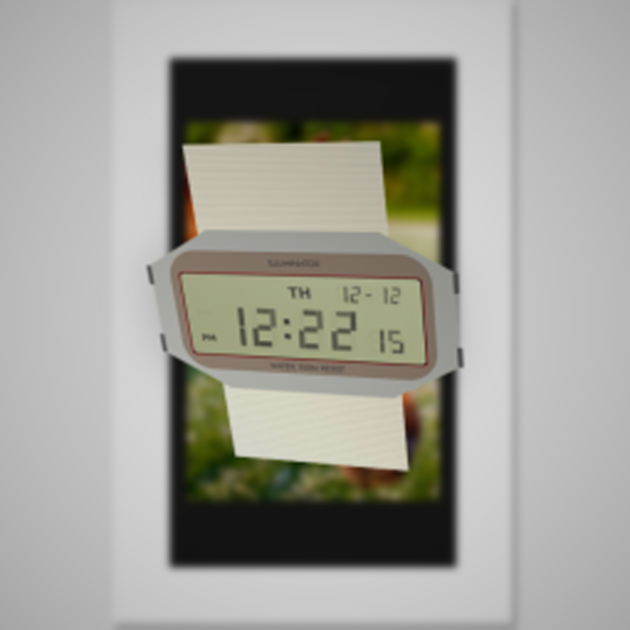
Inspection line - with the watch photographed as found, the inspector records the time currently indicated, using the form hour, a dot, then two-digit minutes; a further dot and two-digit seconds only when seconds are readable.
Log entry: 12.22.15
